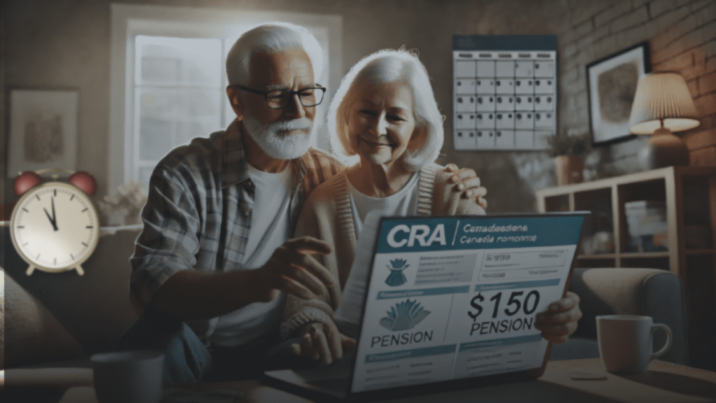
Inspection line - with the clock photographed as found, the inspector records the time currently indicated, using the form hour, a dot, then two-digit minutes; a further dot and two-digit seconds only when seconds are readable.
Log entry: 10.59
